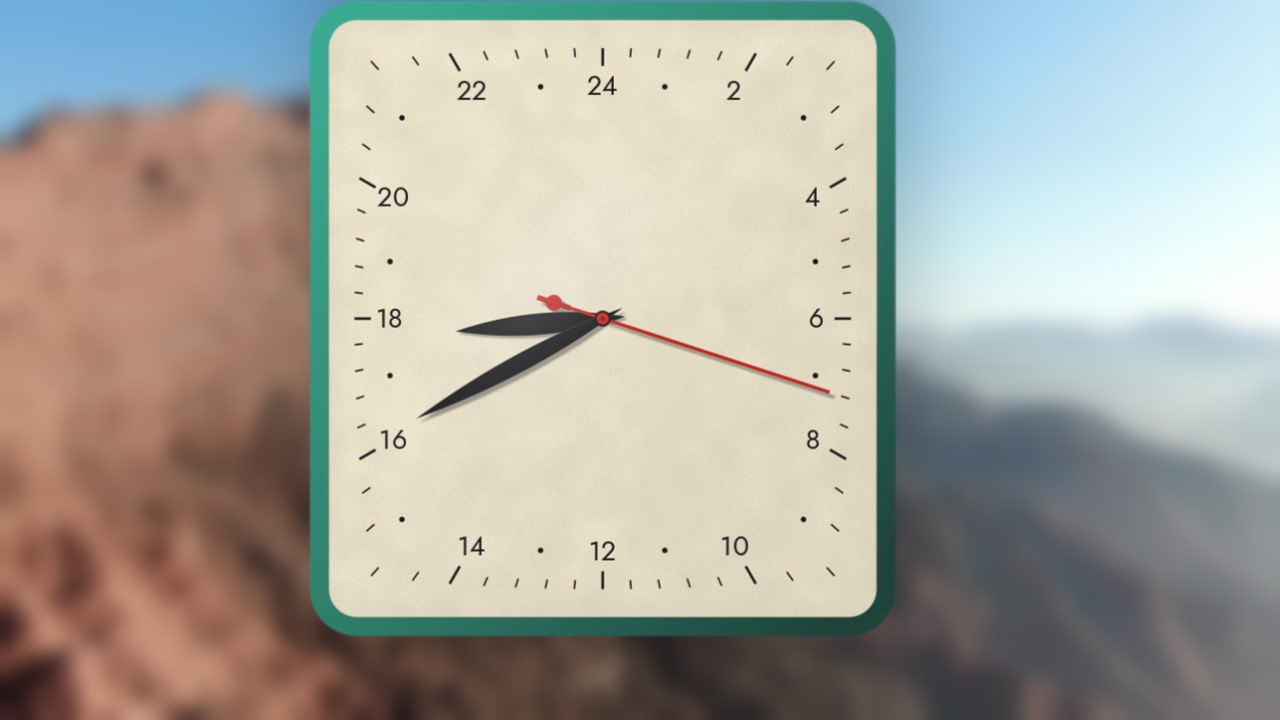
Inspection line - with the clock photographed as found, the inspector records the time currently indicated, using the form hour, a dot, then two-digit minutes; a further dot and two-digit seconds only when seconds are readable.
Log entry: 17.40.18
